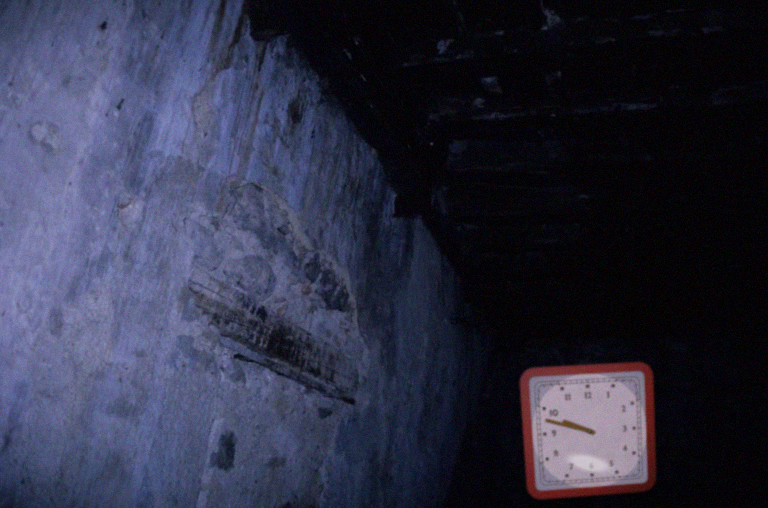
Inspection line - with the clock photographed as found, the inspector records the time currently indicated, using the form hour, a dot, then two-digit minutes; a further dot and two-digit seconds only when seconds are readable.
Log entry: 9.48
